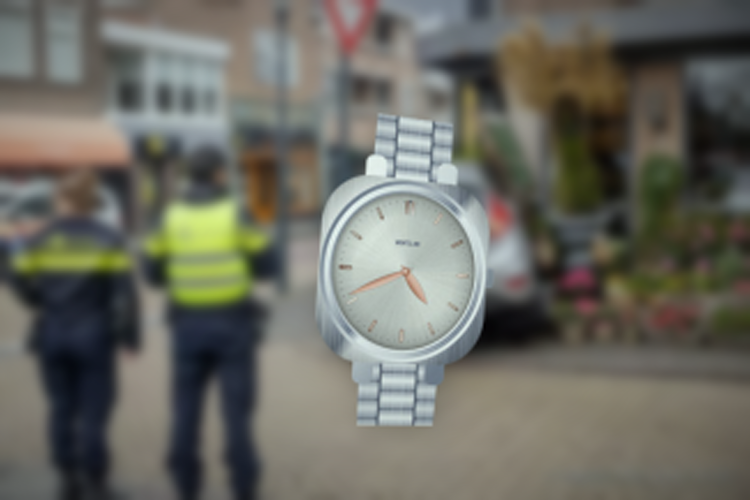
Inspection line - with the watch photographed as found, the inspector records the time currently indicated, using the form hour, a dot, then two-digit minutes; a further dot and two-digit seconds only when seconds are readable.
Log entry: 4.41
